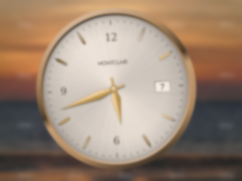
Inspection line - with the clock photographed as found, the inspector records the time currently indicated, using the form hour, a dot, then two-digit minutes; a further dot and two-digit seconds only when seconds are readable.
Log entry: 5.42
